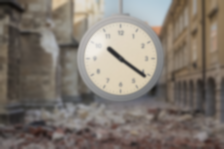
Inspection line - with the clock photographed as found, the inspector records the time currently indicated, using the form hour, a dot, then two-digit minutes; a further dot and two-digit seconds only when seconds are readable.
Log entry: 10.21
